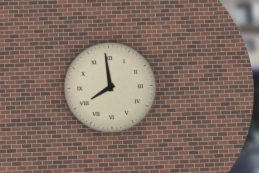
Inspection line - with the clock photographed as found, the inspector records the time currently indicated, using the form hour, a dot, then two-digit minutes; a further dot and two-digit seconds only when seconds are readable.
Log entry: 7.59
